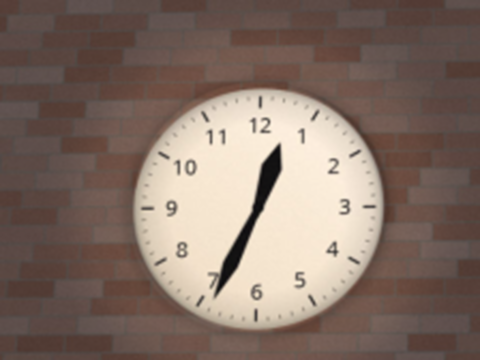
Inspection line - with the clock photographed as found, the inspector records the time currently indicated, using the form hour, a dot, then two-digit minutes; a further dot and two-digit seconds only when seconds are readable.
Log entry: 12.34
